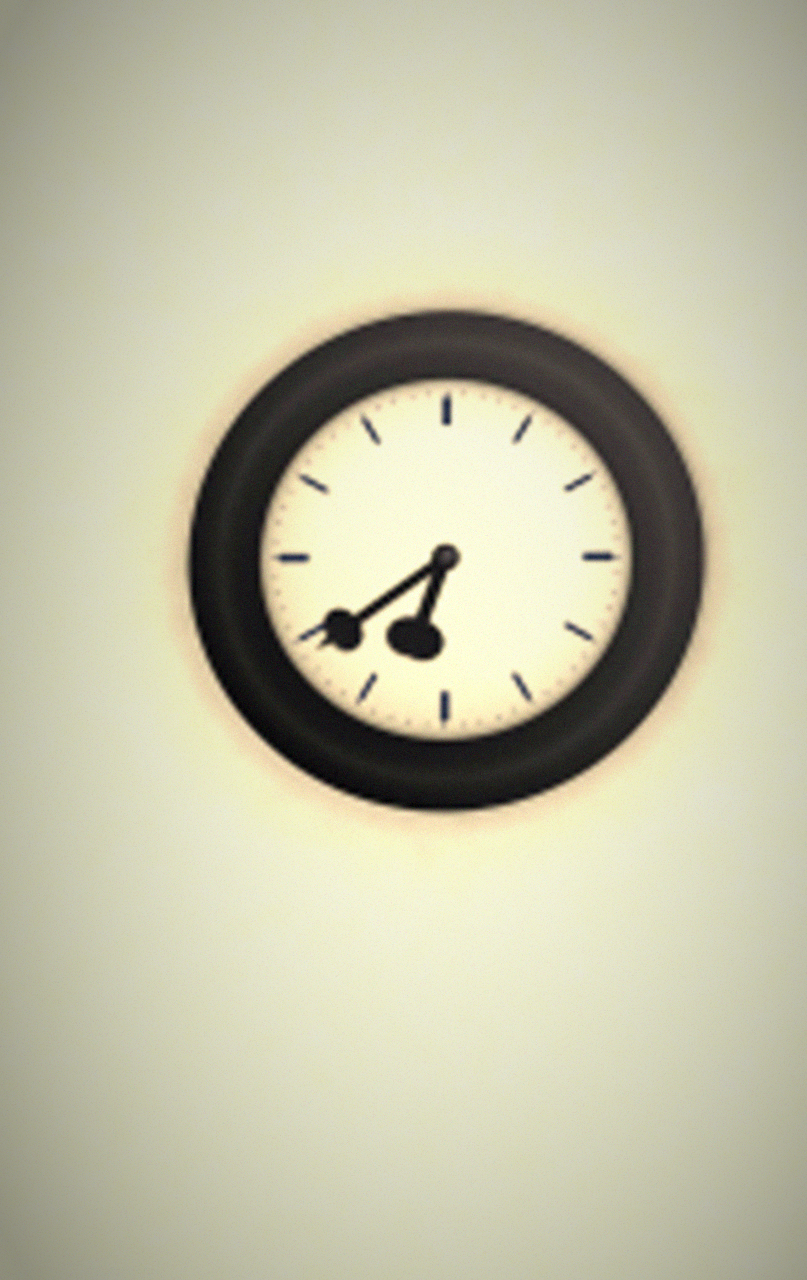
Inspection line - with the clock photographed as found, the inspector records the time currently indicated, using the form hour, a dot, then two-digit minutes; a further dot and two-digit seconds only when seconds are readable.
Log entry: 6.39
